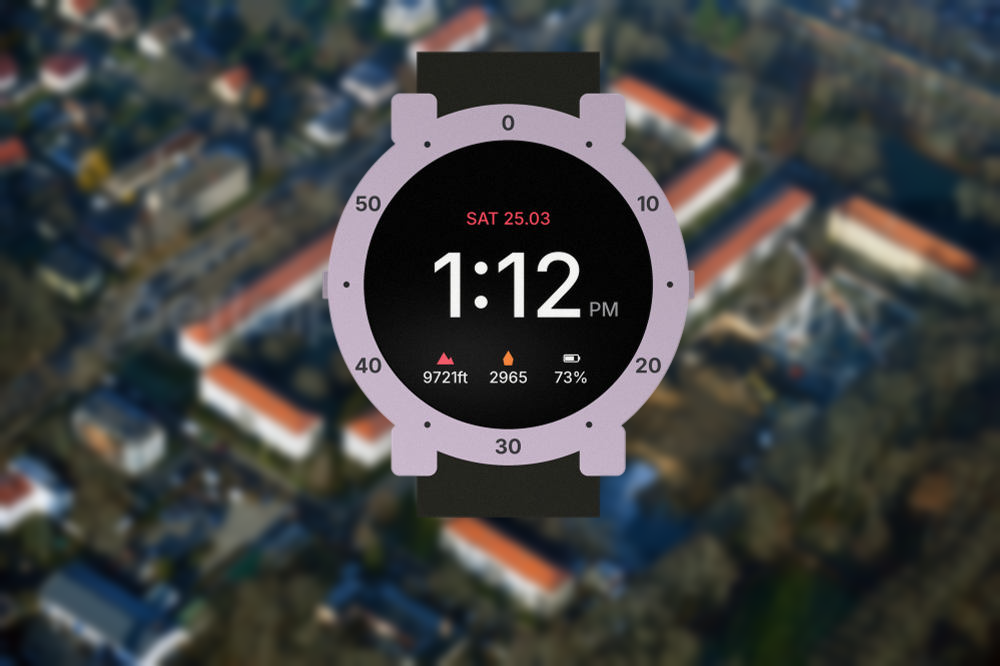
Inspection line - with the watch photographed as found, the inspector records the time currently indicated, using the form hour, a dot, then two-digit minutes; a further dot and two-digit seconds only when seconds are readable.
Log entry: 1.12
